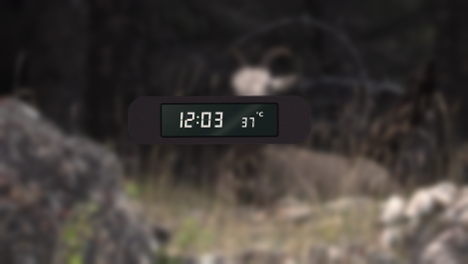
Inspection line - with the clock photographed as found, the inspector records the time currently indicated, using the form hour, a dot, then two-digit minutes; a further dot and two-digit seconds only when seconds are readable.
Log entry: 12.03
